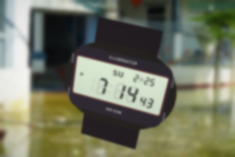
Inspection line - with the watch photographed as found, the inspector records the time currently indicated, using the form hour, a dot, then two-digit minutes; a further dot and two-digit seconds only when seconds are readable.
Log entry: 7.14
